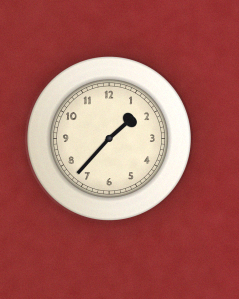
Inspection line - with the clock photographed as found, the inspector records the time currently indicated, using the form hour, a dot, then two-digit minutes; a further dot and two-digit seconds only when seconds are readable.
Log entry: 1.37
